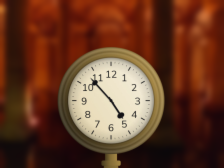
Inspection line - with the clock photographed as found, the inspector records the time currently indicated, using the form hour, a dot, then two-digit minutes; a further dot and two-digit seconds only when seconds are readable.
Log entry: 4.53
